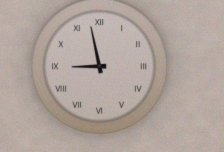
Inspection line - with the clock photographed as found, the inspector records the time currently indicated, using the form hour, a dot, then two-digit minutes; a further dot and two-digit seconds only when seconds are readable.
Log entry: 8.58
